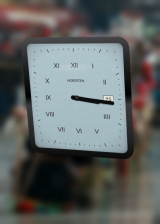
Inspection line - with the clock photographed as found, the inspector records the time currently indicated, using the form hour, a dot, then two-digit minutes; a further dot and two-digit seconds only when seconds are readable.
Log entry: 3.16
